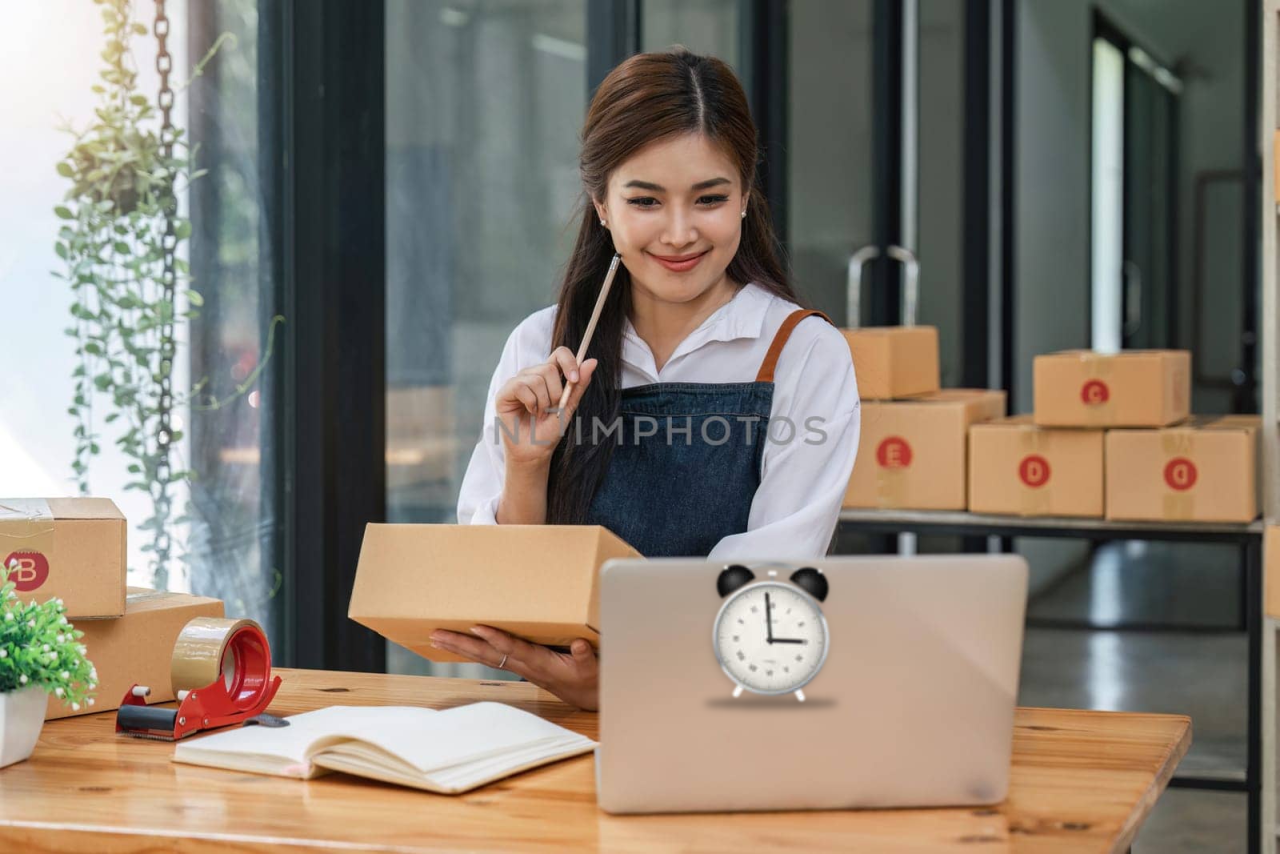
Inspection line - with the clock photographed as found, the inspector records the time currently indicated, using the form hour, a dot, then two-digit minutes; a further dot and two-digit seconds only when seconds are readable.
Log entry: 2.59
